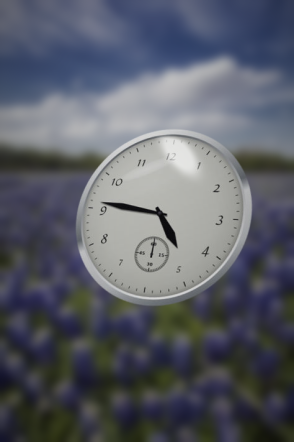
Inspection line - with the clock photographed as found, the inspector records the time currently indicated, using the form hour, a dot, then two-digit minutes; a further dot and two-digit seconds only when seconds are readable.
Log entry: 4.46
